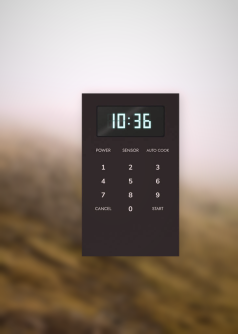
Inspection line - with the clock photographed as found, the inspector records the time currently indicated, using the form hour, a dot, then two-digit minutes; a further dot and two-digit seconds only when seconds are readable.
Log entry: 10.36
